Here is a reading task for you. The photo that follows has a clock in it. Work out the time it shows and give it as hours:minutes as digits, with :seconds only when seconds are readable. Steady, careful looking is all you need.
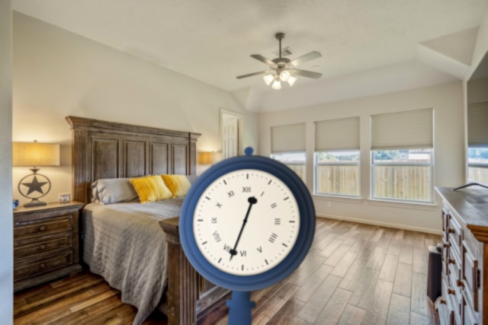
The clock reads 12:33
